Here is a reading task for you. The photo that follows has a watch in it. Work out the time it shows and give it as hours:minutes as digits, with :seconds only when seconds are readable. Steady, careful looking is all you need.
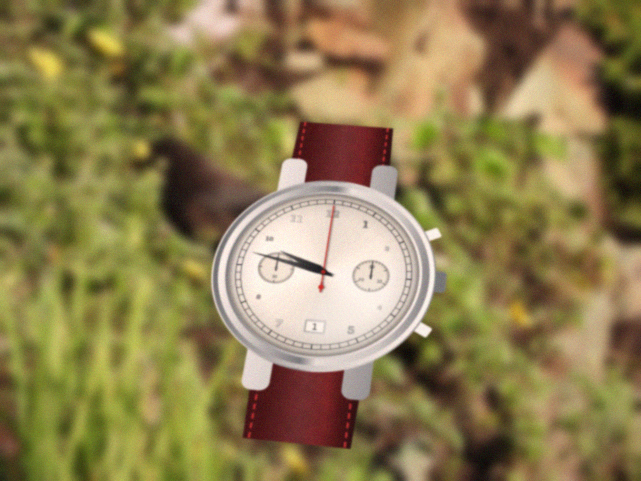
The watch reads 9:47
